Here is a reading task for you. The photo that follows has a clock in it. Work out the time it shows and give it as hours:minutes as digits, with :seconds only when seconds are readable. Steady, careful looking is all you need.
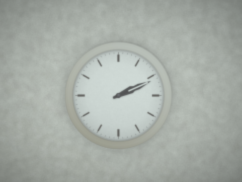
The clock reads 2:11
